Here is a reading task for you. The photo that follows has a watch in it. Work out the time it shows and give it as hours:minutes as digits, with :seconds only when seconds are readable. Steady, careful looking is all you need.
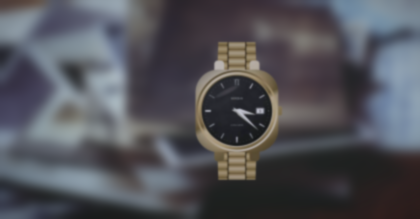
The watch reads 3:22
